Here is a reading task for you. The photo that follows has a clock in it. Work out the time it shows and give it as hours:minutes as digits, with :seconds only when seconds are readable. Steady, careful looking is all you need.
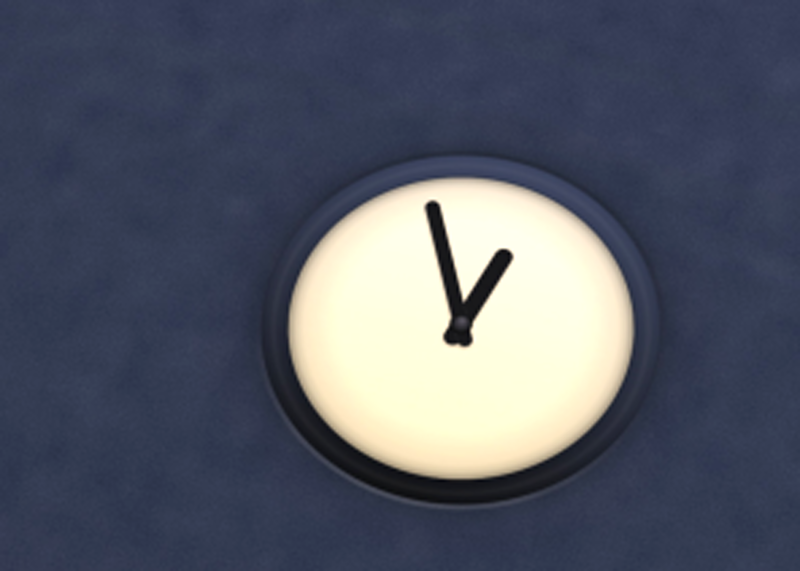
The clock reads 12:58
